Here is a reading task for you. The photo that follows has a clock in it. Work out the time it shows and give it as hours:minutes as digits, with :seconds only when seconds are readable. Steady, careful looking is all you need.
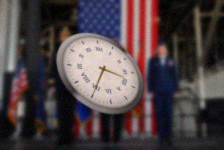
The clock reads 3:35
